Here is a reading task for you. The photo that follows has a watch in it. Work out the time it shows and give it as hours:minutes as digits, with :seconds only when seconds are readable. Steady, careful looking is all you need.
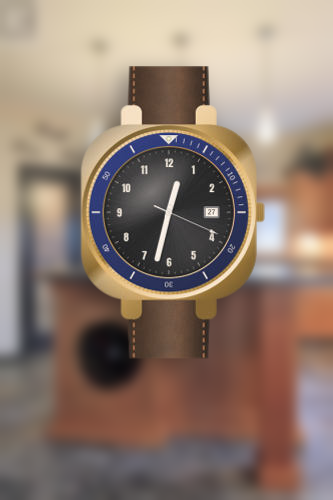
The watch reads 12:32:19
